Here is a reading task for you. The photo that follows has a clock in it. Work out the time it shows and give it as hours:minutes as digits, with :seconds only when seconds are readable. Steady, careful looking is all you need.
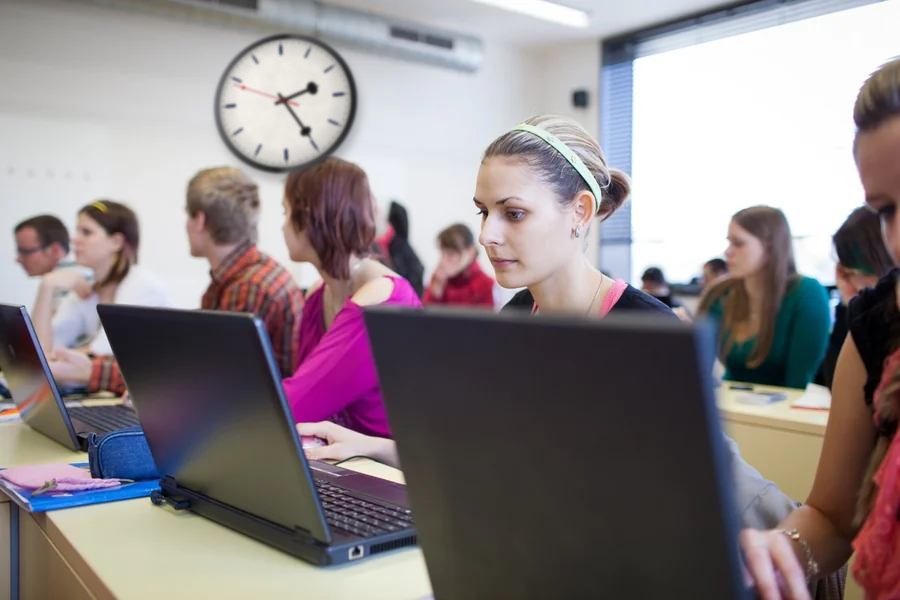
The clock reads 2:24:49
